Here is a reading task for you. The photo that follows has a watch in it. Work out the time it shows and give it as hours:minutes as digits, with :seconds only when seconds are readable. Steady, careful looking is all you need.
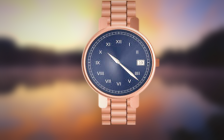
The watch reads 10:22
